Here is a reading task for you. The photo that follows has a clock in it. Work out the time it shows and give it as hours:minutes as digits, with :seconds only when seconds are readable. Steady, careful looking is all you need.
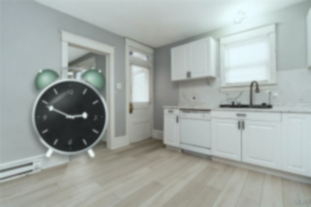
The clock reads 2:49
